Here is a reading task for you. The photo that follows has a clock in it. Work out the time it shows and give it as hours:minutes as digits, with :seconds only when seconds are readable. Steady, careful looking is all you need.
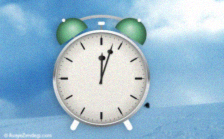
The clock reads 12:03
